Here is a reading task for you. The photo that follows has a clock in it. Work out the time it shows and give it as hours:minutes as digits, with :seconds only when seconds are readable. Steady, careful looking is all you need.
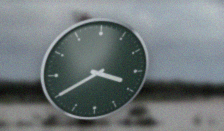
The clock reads 3:40
